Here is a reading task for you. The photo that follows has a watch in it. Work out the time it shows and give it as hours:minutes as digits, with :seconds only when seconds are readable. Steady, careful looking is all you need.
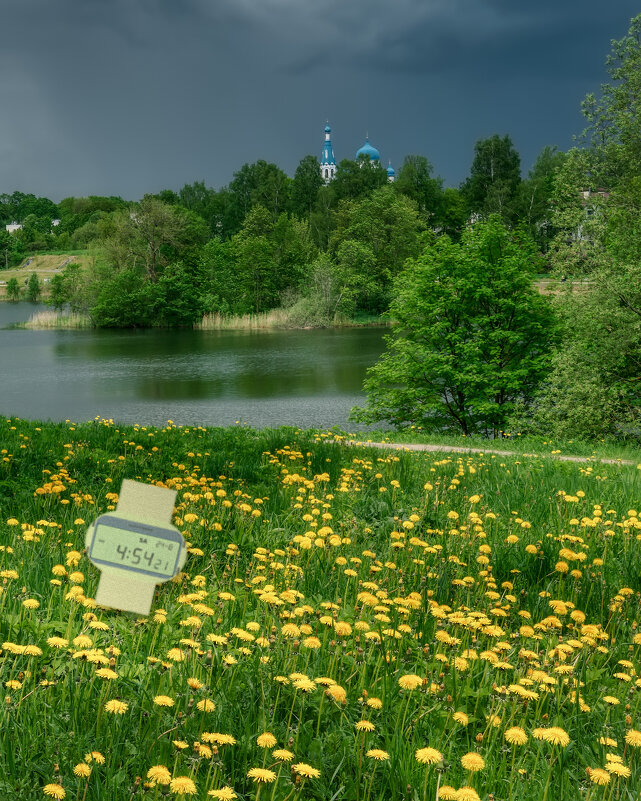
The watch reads 4:54:21
